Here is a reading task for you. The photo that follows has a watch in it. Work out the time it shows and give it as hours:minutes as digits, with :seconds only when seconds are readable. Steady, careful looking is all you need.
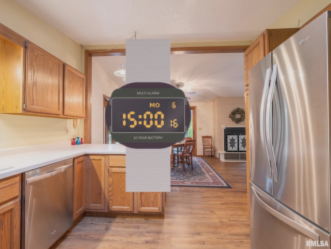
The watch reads 15:00
